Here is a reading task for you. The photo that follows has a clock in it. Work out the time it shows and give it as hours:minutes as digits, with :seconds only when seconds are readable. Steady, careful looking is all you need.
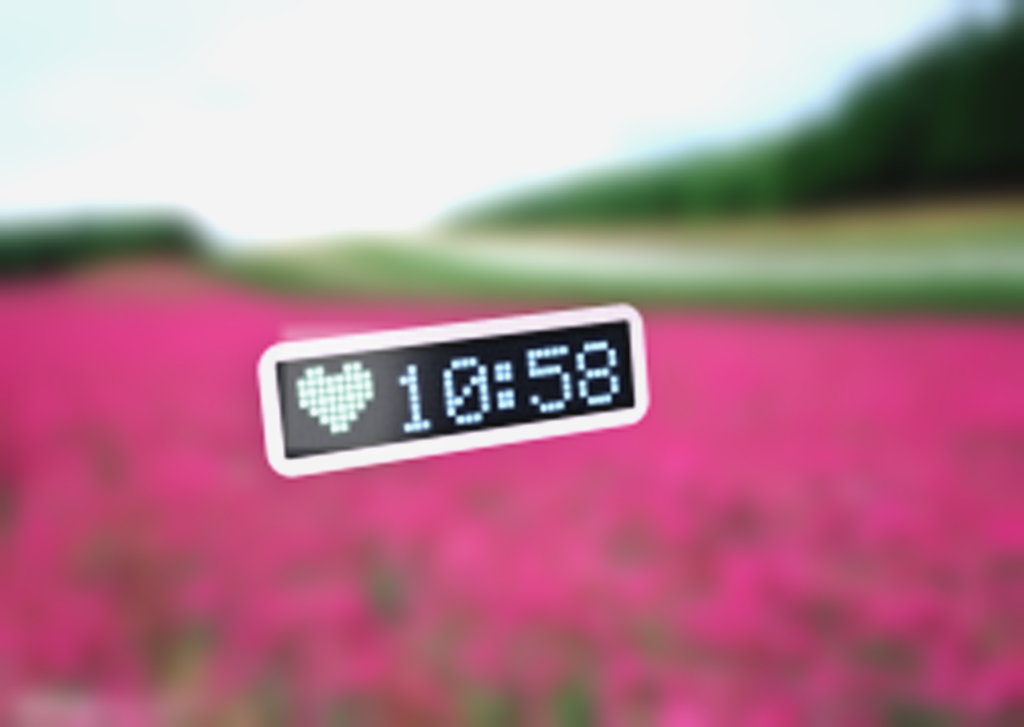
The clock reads 10:58
